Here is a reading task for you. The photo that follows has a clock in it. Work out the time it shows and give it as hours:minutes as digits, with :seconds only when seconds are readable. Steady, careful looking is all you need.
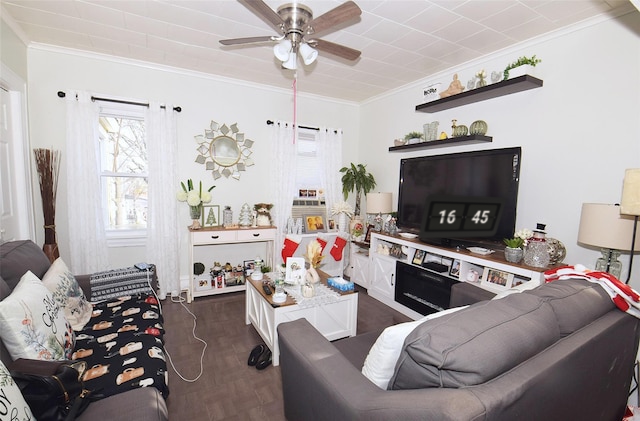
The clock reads 16:45
